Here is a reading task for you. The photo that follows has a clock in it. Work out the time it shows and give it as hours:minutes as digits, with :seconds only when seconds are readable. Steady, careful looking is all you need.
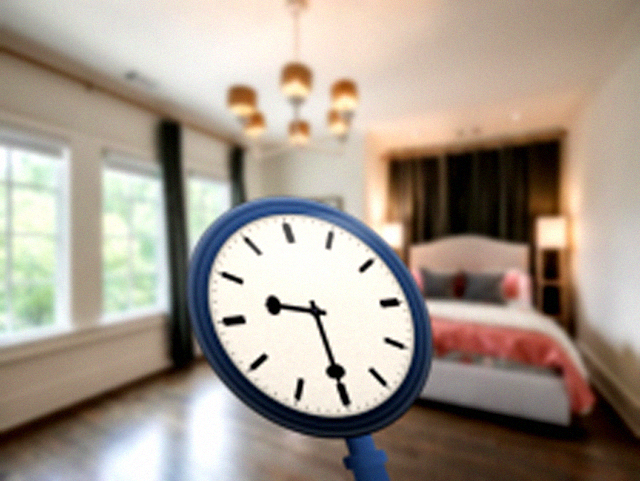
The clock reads 9:30
